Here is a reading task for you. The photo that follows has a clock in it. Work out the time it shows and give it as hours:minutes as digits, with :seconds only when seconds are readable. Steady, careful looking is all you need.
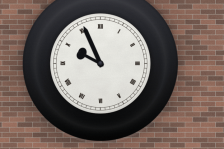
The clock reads 9:56
